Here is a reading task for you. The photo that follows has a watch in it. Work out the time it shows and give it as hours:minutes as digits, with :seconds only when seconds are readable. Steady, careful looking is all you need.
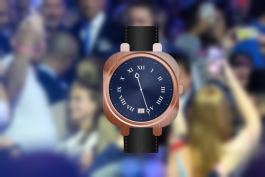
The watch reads 11:27
